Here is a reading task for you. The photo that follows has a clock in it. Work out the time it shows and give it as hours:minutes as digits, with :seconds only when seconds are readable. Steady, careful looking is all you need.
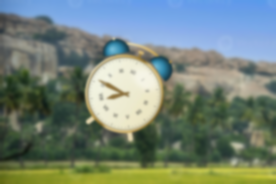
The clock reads 7:46
